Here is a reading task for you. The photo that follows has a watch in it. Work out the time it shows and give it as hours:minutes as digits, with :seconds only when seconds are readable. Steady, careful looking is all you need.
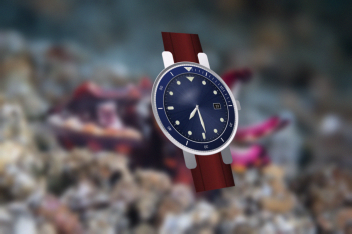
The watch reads 7:29
